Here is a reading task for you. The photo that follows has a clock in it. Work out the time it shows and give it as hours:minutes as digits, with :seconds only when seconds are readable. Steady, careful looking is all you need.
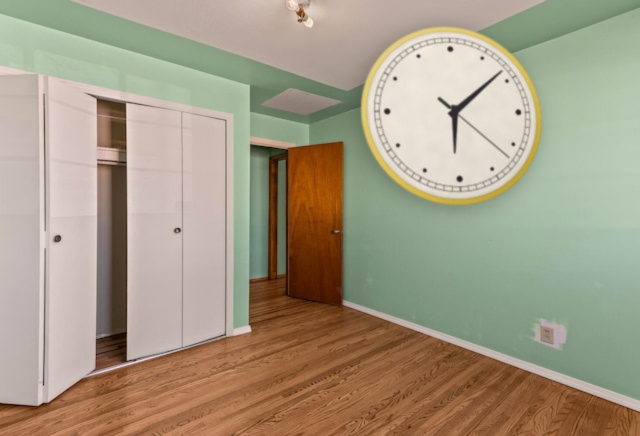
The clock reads 6:08:22
